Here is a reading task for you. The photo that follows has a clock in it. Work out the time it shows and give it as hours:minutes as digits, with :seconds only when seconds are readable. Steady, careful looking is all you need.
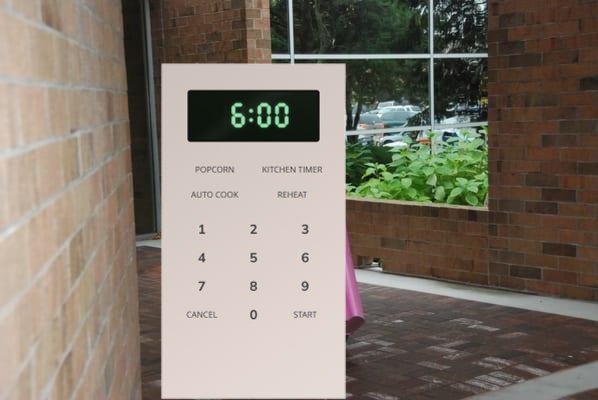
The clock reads 6:00
